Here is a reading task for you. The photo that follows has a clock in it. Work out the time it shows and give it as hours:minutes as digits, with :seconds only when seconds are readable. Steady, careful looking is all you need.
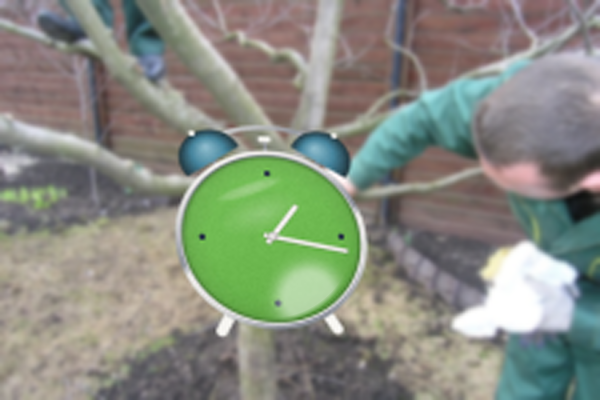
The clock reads 1:17
